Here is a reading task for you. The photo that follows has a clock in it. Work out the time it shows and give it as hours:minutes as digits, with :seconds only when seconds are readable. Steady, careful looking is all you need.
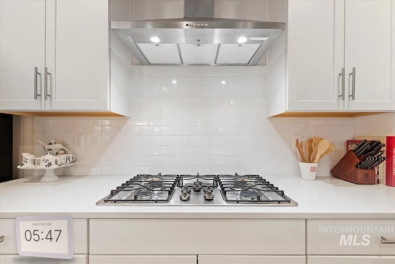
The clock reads 5:47
